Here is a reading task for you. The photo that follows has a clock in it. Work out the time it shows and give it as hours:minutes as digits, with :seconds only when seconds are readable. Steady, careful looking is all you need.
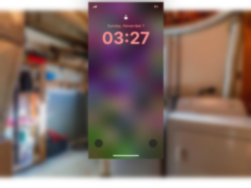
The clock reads 3:27
